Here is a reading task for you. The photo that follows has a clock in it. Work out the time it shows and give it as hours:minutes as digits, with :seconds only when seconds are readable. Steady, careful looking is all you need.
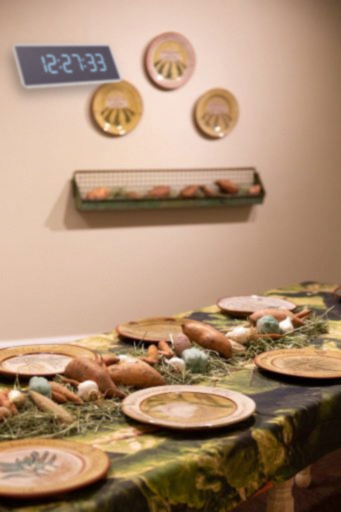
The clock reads 12:27:33
